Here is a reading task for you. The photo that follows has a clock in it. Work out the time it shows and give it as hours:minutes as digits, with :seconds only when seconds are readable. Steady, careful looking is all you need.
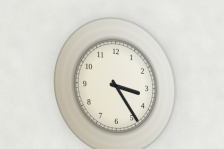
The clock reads 3:24
